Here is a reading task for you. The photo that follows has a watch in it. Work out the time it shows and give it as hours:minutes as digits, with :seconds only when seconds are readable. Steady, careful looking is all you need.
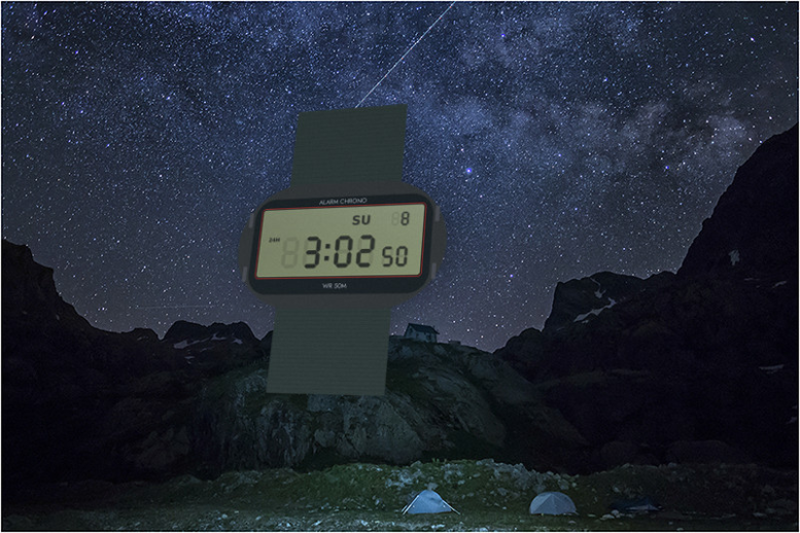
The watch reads 3:02:50
